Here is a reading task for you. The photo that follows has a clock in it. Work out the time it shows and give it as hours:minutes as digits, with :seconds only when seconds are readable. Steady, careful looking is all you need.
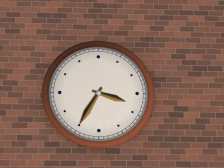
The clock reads 3:35
